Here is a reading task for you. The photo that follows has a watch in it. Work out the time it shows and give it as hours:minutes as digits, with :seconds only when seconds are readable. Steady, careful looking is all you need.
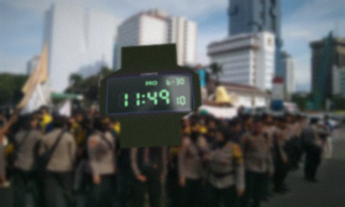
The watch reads 11:49
